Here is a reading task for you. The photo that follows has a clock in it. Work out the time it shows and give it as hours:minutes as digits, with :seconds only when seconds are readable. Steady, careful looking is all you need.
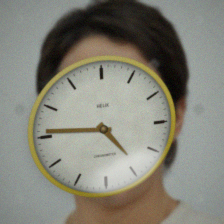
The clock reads 4:46
